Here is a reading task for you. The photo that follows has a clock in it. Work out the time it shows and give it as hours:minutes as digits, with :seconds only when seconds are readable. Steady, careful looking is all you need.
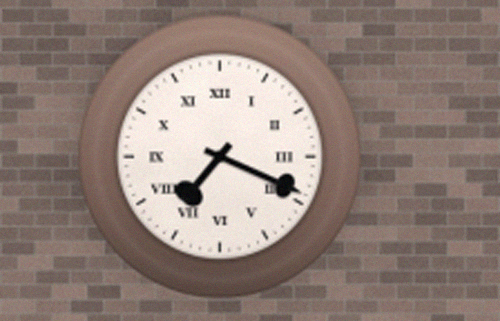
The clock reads 7:19
